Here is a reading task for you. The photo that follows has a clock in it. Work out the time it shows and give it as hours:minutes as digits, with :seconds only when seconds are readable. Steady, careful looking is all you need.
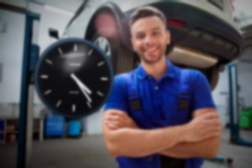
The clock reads 4:24
